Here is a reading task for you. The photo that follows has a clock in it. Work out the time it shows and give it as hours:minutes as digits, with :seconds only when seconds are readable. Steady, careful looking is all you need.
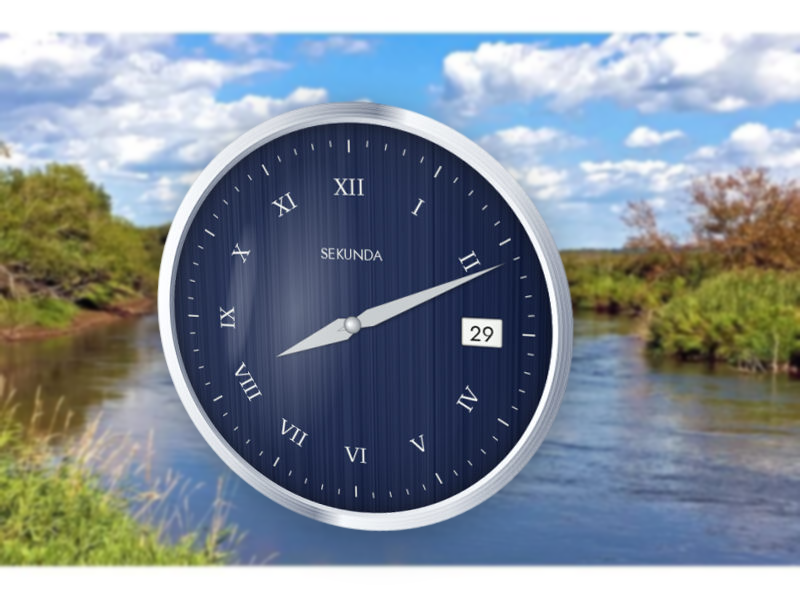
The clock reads 8:11
